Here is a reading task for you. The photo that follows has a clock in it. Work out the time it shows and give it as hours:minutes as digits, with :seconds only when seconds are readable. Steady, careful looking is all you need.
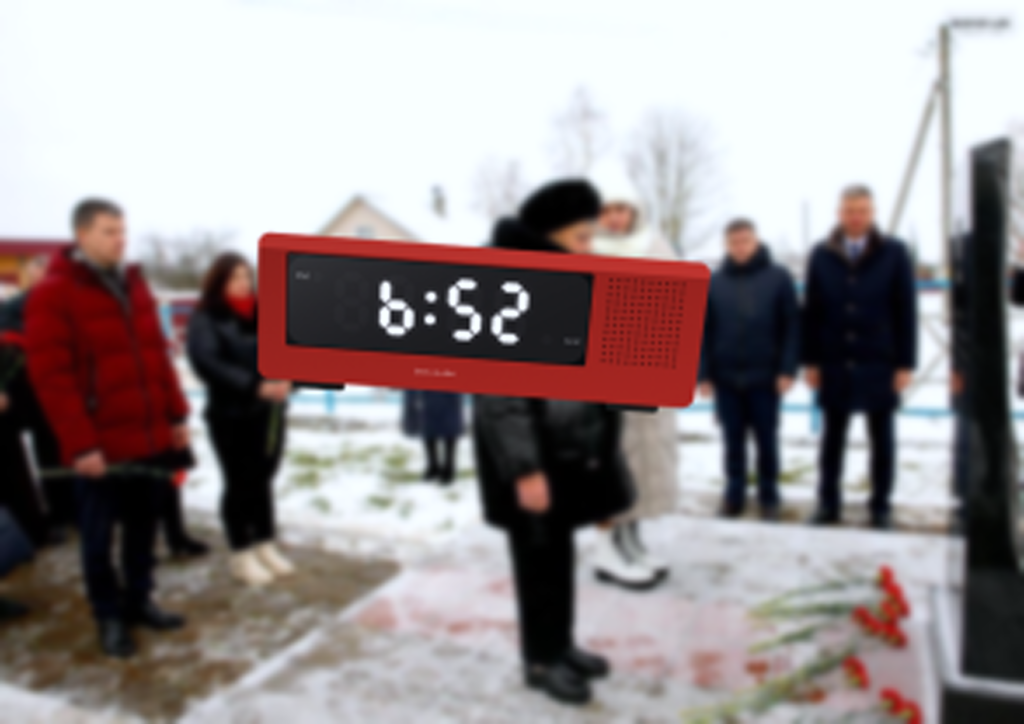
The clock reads 6:52
